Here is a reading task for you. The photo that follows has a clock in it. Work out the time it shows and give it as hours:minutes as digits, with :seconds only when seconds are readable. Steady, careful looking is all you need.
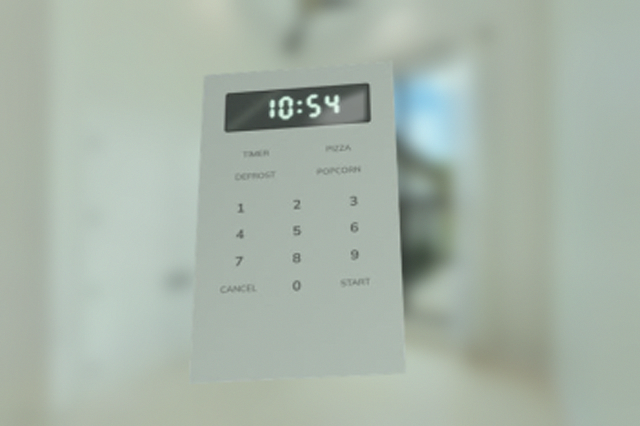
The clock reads 10:54
